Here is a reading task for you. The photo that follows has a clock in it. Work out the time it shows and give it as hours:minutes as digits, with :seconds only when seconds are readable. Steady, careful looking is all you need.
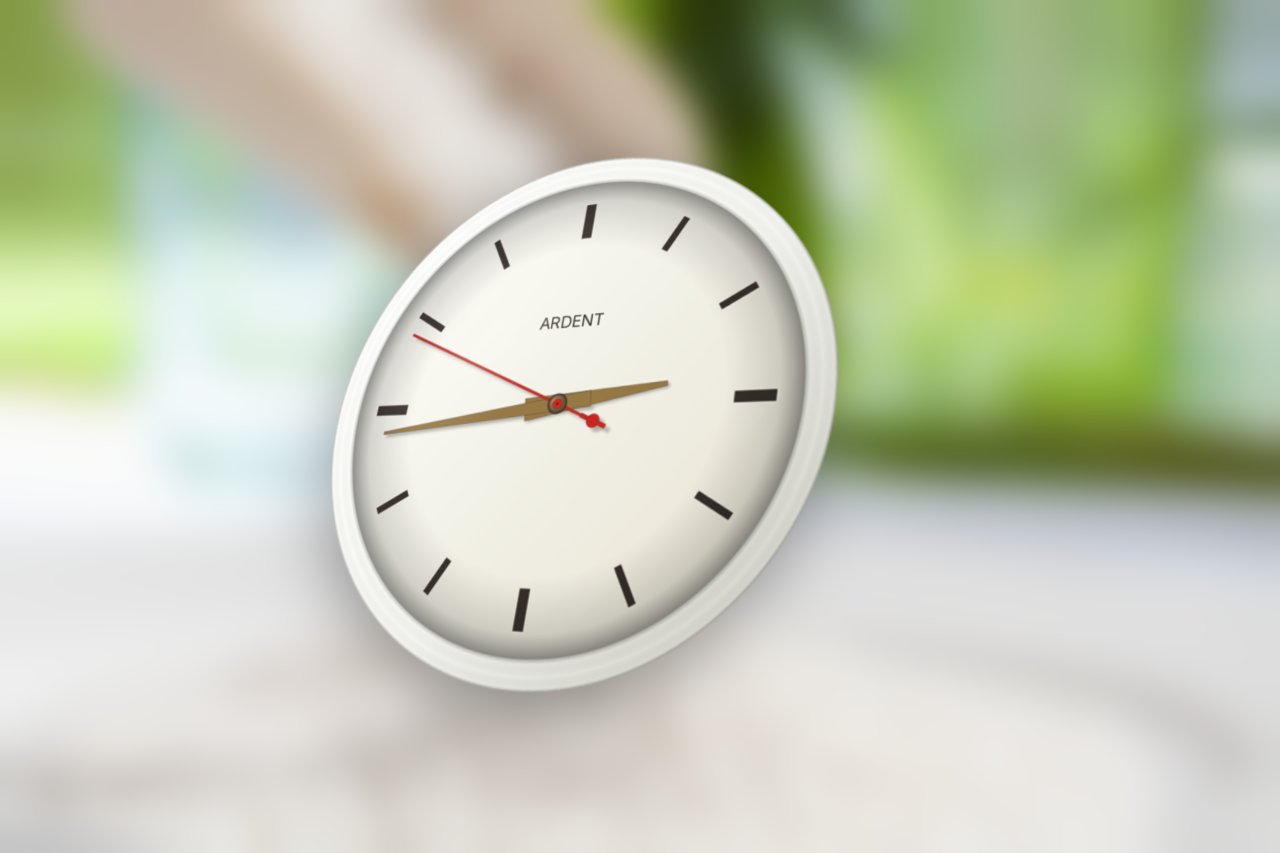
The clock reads 2:43:49
